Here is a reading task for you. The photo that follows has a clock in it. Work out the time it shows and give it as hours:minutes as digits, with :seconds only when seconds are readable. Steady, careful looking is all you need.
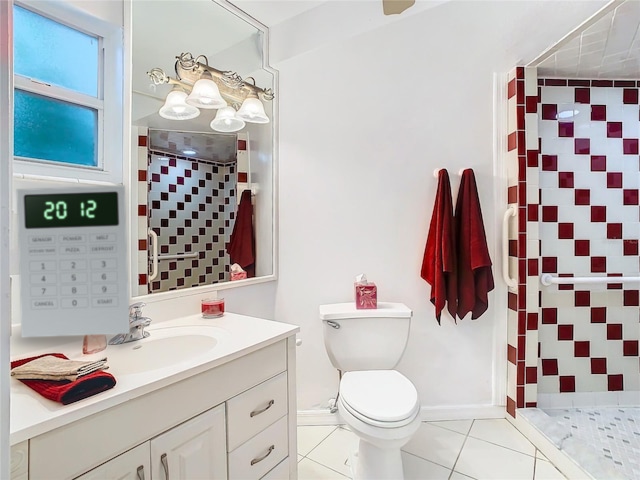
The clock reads 20:12
